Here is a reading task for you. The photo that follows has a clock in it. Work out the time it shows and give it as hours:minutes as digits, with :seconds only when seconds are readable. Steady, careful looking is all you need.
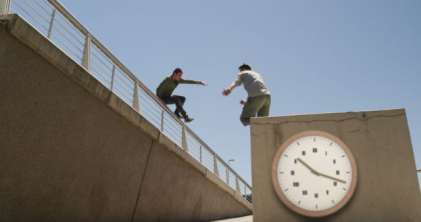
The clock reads 10:18
